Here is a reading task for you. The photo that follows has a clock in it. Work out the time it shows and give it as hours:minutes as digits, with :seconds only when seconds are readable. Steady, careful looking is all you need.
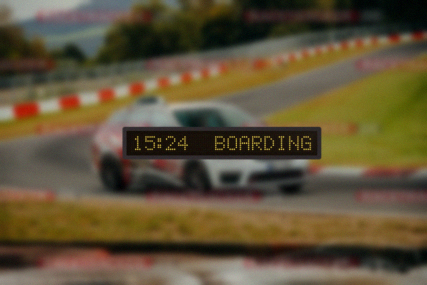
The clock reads 15:24
